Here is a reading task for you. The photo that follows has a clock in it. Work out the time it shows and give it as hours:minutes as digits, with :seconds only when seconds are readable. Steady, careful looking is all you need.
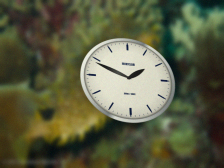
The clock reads 1:49
